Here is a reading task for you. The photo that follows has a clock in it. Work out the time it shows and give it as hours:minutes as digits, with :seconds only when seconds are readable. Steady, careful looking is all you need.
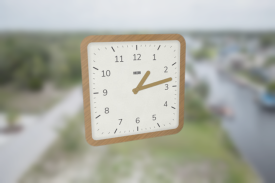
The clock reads 1:13
